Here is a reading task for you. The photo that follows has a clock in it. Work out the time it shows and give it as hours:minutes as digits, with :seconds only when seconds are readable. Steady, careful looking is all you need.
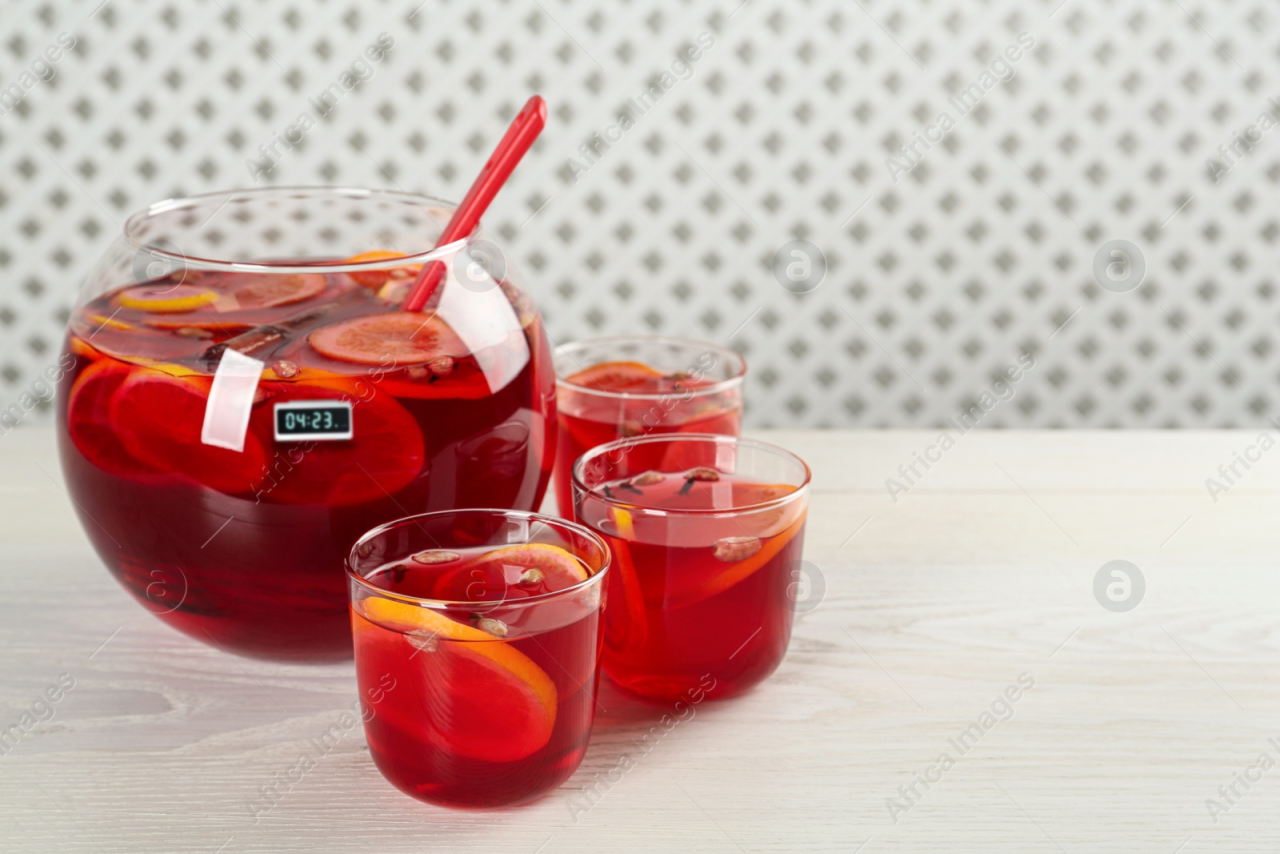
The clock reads 4:23
